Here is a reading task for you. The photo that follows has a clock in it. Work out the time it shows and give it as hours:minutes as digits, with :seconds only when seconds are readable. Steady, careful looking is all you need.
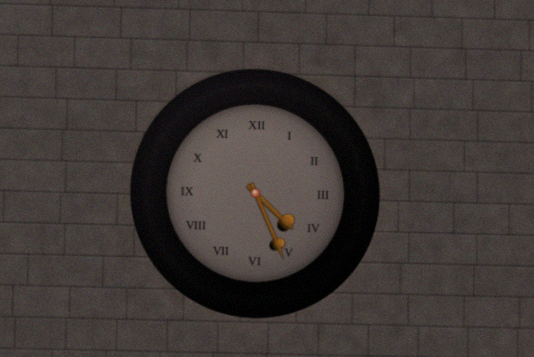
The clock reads 4:26
